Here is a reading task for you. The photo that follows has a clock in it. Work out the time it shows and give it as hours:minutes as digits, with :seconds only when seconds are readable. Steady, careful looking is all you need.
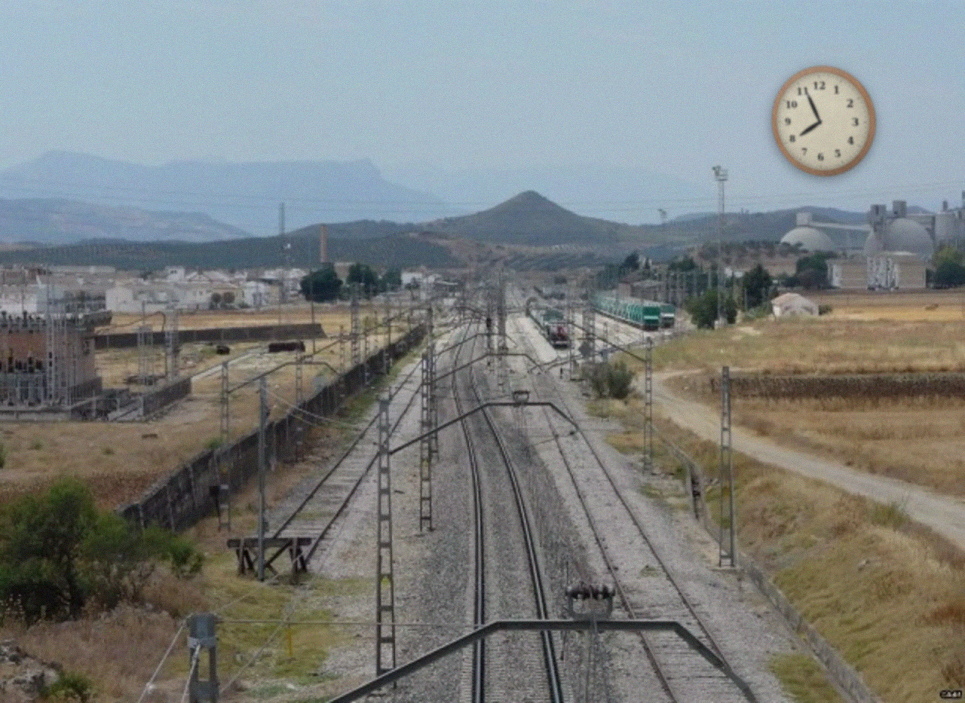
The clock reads 7:56
